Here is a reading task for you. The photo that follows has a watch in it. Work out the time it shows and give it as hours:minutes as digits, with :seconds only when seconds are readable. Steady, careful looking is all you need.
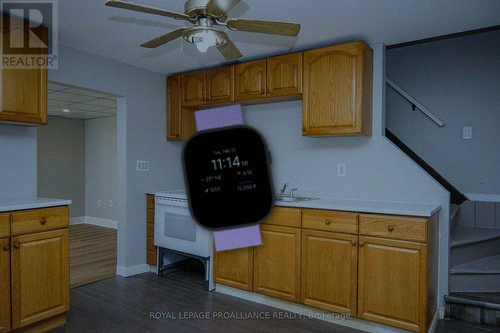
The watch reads 11:14
